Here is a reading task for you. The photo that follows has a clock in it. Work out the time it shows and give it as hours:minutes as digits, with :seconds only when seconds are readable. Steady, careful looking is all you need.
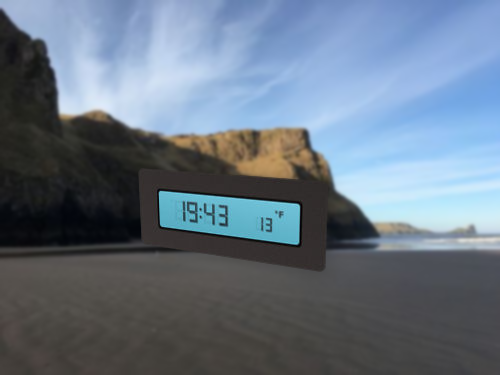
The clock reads 19:43
